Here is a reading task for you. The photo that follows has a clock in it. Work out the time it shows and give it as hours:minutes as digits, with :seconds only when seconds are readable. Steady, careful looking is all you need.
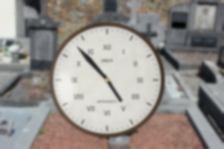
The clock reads 4:53
